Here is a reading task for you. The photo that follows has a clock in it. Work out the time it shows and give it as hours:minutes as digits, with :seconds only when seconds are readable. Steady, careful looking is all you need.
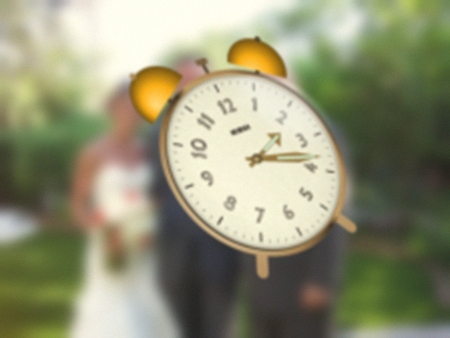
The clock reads 2:18
